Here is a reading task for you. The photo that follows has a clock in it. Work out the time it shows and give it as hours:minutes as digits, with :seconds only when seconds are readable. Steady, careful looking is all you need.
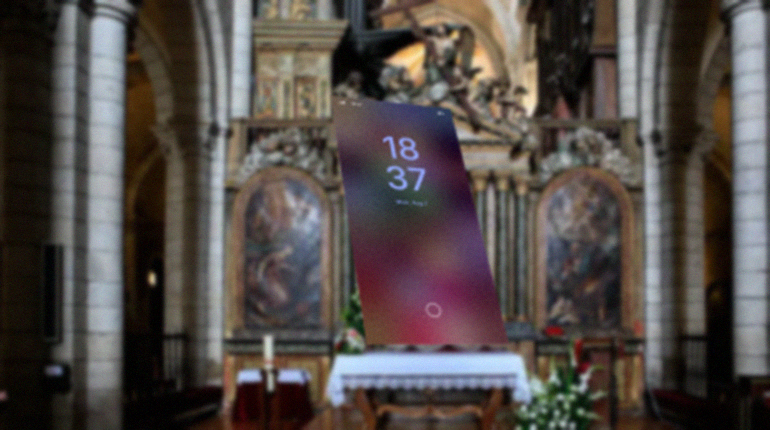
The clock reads 18:37
